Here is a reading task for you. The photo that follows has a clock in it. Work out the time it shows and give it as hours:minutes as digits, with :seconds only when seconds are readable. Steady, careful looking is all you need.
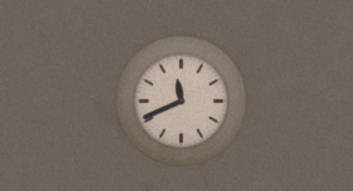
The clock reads 11:41
